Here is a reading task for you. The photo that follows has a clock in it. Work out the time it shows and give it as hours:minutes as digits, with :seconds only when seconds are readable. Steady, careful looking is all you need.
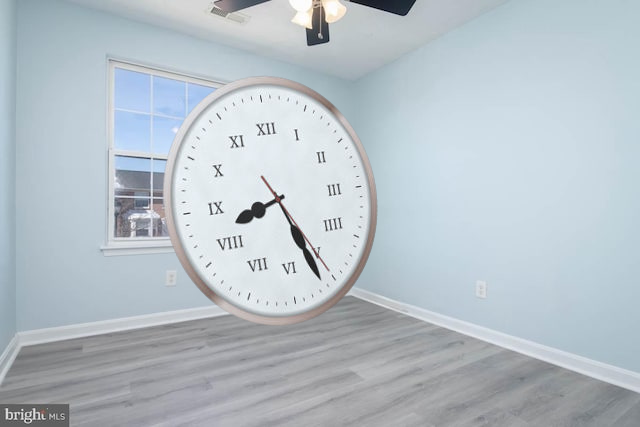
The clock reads 8:26:25
